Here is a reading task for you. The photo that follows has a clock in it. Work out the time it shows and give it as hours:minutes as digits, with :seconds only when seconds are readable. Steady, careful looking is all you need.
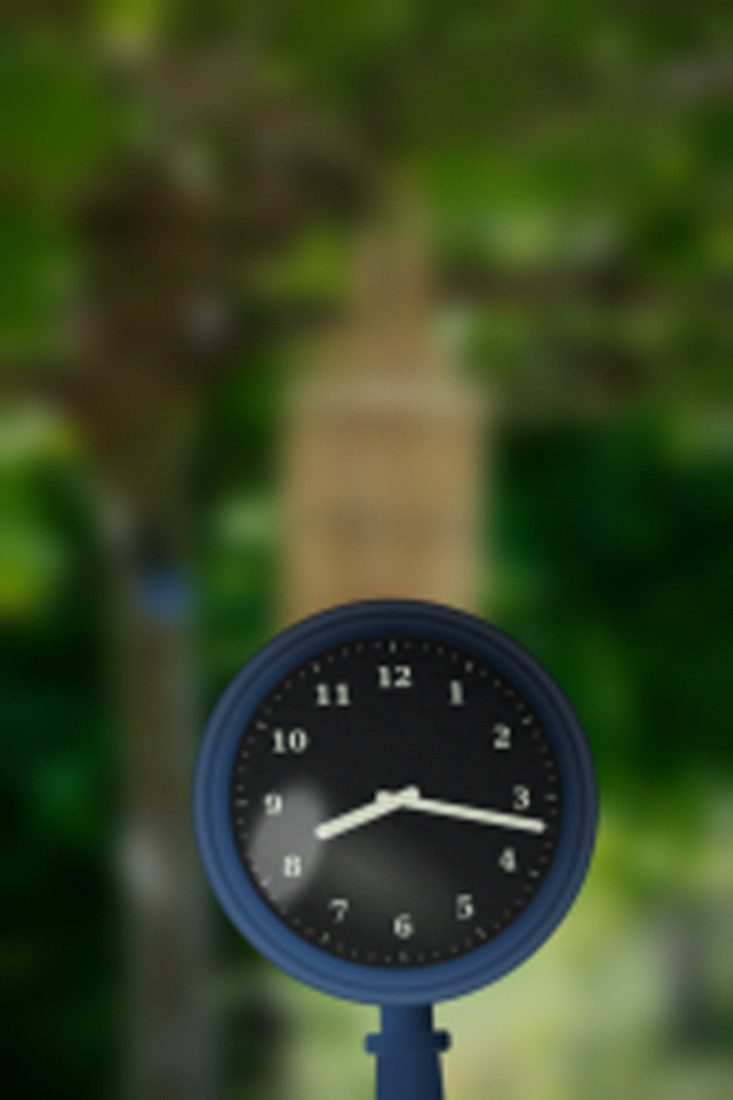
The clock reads 8:17
